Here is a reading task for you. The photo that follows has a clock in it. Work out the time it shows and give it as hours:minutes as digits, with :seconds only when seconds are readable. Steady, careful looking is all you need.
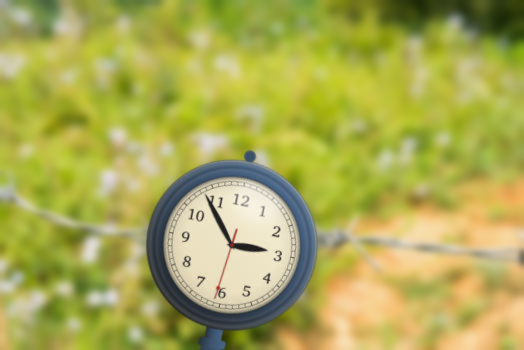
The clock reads 2:53:31
